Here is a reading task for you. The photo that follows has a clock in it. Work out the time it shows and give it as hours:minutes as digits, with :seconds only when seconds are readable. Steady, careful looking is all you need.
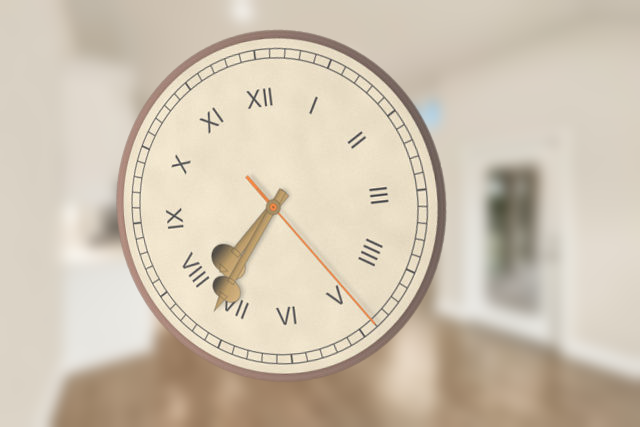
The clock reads 7:36:24
